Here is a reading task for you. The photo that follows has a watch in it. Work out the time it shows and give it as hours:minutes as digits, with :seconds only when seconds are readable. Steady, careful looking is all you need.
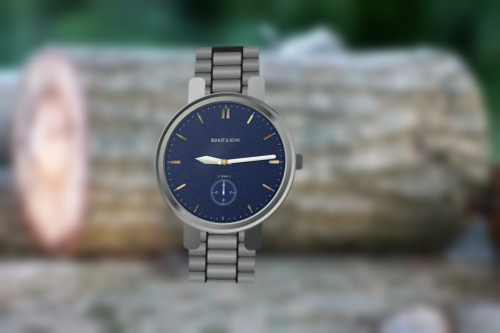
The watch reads 9:14
